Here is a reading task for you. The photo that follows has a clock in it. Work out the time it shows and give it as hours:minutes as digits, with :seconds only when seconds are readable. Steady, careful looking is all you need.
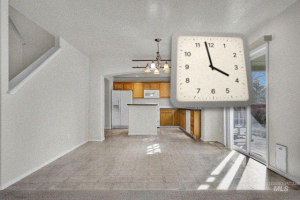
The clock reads 3:58
